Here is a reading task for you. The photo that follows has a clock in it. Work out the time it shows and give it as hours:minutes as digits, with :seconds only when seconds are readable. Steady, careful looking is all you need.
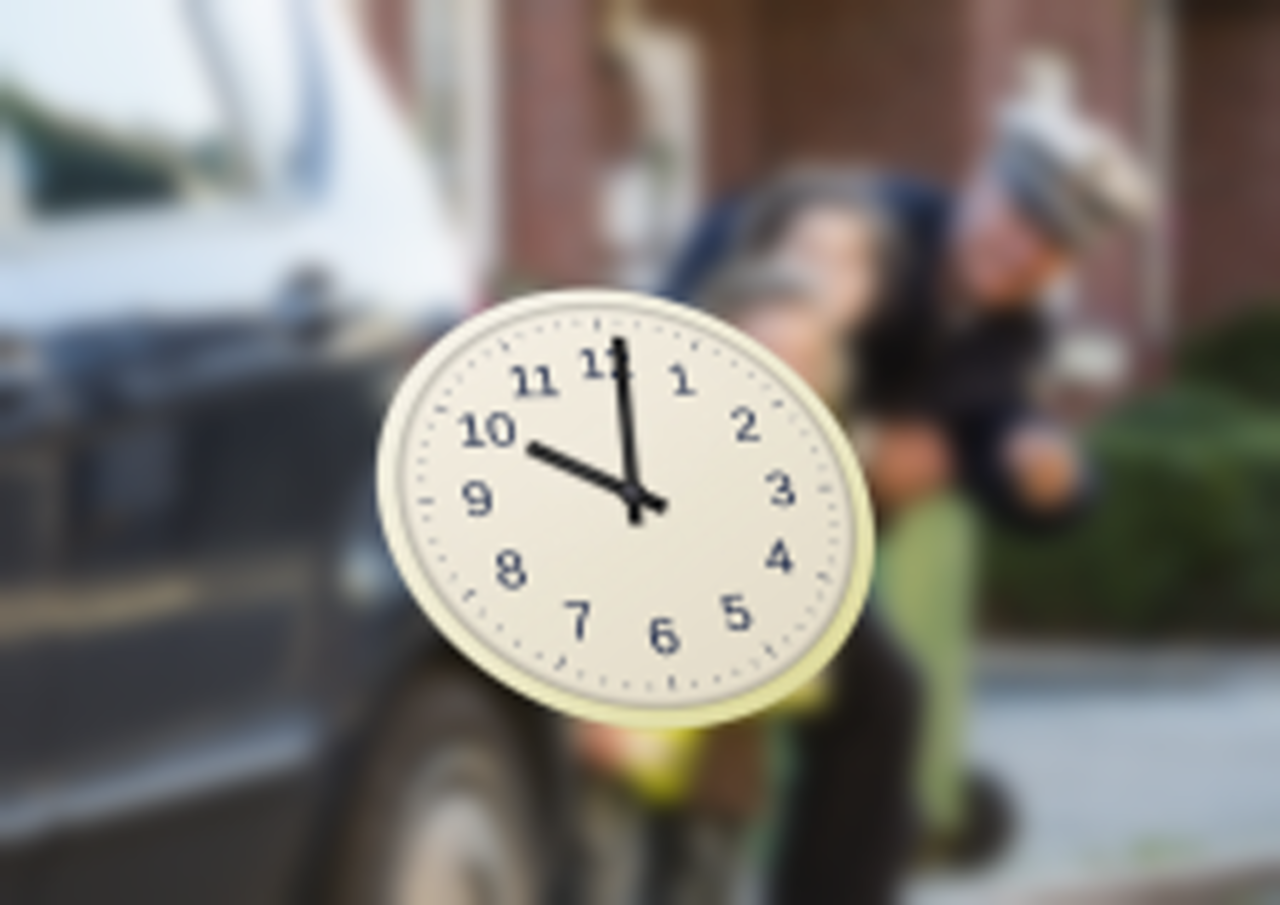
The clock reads 10:01
